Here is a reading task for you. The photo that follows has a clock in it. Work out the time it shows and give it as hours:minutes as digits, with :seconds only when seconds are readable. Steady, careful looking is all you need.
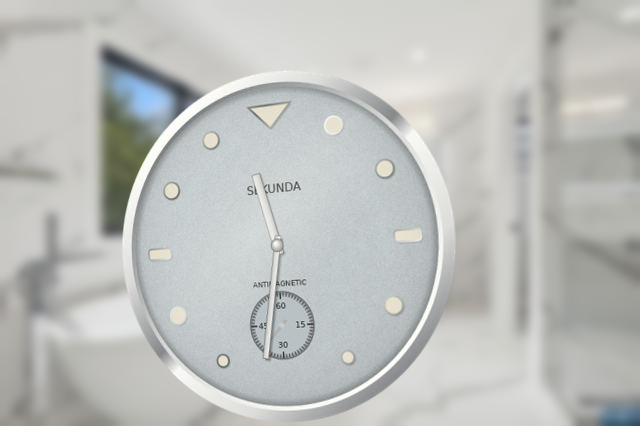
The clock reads 11:31:37
